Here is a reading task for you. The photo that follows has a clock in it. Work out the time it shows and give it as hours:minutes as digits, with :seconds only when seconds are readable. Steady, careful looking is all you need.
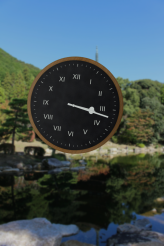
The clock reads 3:17
